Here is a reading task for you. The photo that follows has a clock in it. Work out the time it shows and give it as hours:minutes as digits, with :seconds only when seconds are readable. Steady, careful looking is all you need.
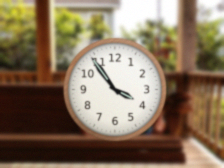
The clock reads 3:54
